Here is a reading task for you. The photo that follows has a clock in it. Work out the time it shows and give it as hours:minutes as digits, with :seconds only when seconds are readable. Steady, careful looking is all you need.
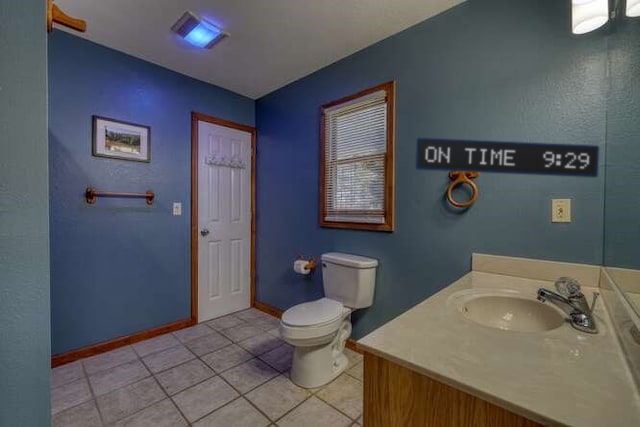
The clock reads 9:29
